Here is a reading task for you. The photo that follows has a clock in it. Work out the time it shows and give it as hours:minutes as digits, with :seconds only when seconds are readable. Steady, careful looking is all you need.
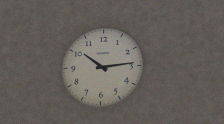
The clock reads 10:14
